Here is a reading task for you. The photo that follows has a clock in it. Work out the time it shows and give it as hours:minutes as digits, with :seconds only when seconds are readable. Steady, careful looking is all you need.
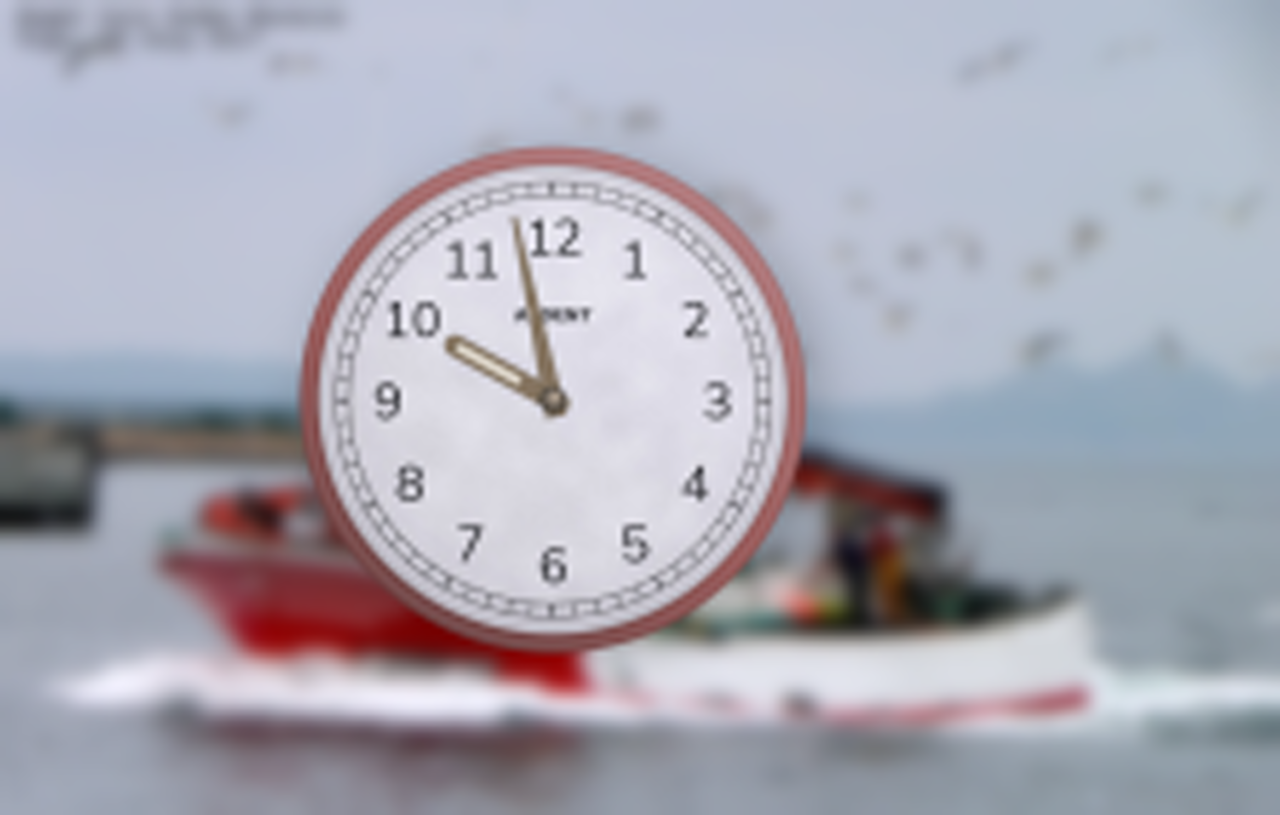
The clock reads 9:58
